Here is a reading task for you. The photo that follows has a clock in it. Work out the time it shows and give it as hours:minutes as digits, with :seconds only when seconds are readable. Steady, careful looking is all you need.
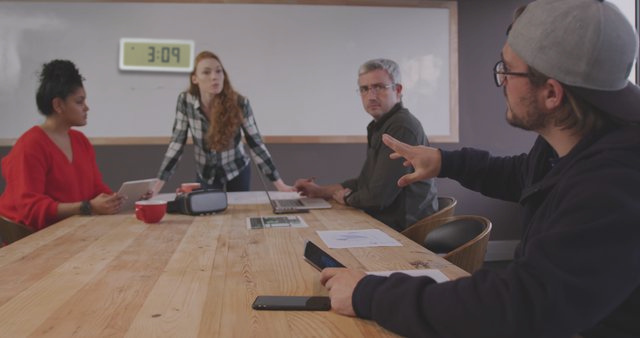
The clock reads 3:09
